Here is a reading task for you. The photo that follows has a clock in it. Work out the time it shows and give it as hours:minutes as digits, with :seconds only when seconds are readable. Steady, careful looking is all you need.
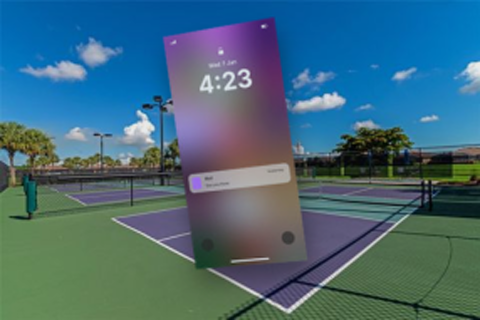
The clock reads 4:23
